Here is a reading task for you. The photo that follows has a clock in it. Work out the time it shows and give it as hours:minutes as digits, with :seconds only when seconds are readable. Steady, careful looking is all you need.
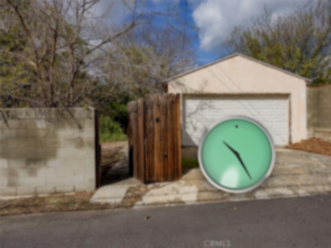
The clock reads 10:25
